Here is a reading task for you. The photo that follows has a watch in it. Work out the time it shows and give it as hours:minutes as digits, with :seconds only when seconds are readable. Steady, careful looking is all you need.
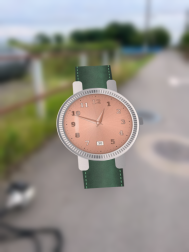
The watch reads 12:49
